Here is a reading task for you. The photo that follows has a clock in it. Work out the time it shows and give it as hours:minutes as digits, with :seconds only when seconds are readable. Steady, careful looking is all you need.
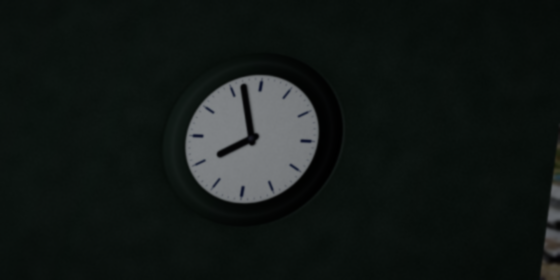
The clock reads 7:57
